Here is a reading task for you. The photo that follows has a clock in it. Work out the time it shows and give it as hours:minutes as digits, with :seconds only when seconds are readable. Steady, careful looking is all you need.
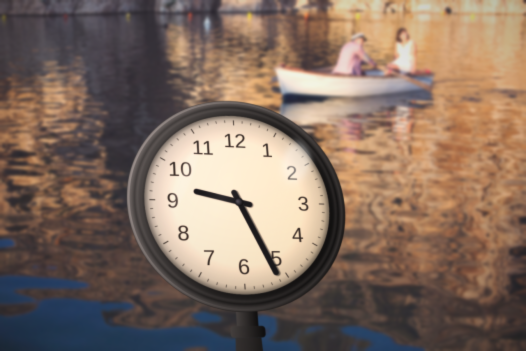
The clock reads 9:26
